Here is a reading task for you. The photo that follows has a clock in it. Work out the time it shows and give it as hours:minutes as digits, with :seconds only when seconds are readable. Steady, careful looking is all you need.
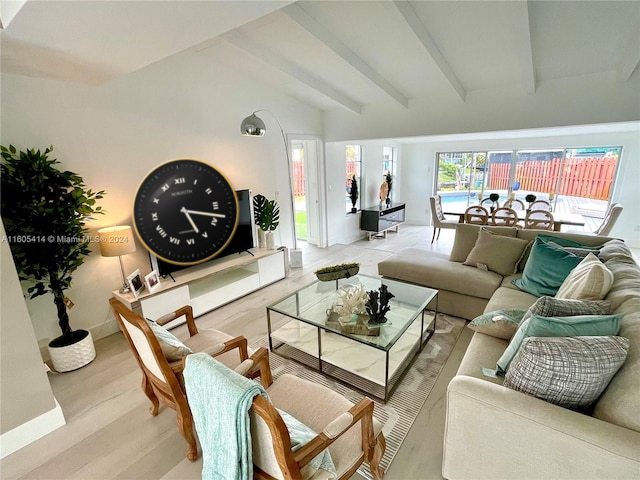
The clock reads 5:18
